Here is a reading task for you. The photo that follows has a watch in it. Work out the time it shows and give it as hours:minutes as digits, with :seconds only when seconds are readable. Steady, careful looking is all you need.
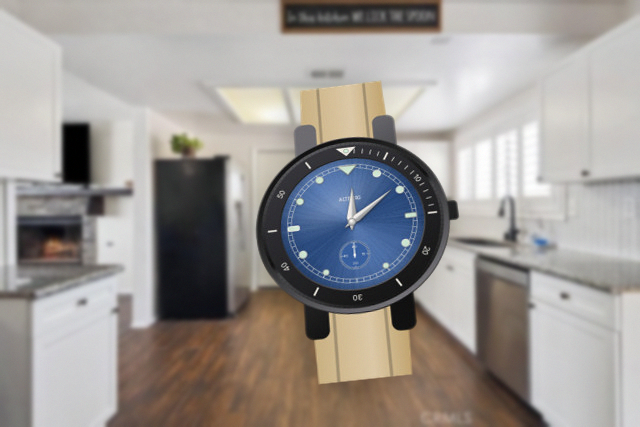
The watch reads 12:09
